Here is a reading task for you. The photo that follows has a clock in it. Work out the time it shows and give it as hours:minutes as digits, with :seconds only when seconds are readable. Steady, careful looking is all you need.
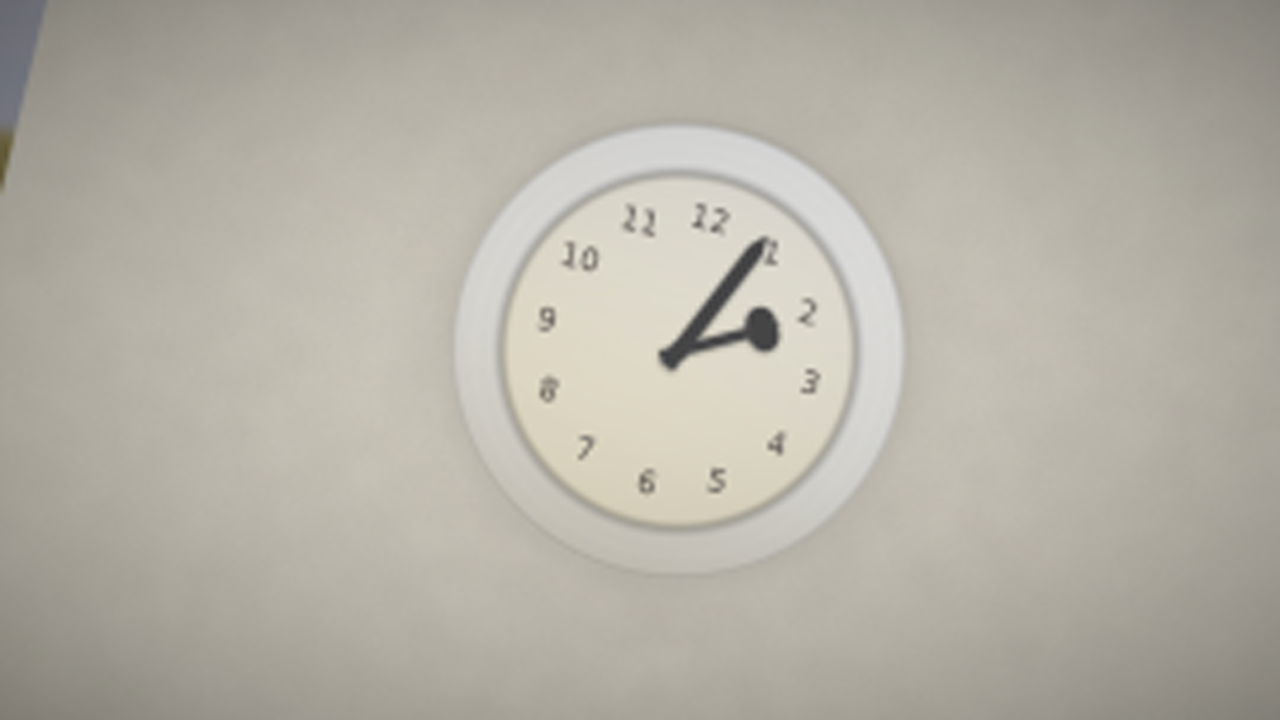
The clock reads 2:04
